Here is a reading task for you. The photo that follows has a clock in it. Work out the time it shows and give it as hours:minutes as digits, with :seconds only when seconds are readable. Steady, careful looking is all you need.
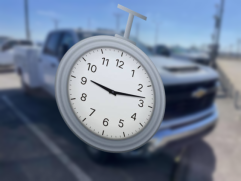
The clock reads 9:13
